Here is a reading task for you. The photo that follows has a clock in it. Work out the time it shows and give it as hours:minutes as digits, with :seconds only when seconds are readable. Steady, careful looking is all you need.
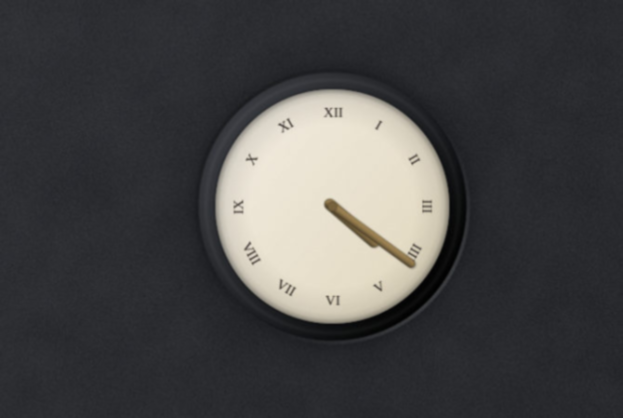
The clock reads 4:21
